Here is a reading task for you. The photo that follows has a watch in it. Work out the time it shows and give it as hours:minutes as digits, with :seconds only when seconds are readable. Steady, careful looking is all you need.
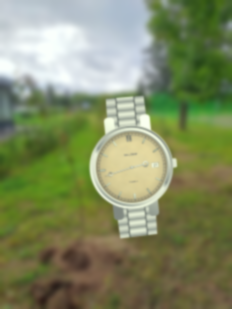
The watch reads 2:43
